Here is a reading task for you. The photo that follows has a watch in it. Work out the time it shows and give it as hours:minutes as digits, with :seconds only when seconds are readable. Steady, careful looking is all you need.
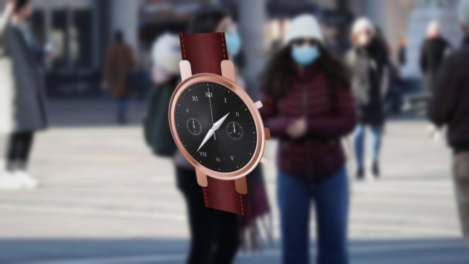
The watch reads 1:37
